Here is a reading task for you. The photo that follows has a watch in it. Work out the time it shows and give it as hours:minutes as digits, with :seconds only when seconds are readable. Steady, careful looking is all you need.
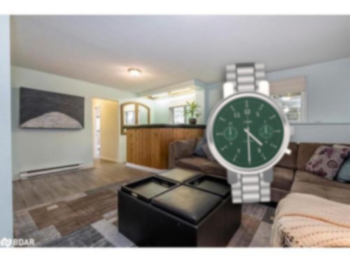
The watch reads 4:30
